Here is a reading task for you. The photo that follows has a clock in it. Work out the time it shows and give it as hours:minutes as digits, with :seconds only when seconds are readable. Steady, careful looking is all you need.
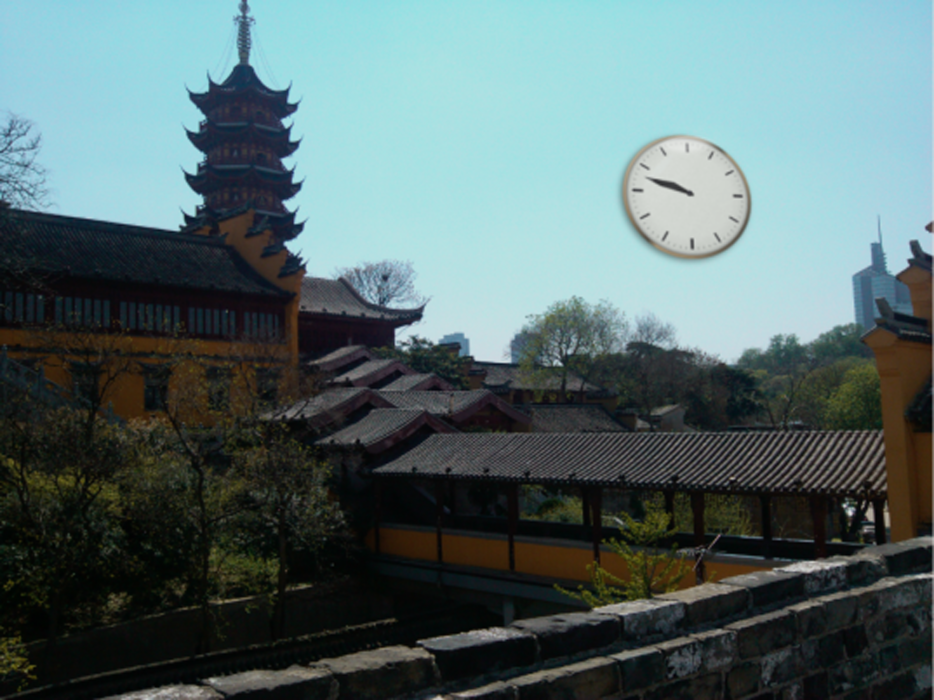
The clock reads 9:48
